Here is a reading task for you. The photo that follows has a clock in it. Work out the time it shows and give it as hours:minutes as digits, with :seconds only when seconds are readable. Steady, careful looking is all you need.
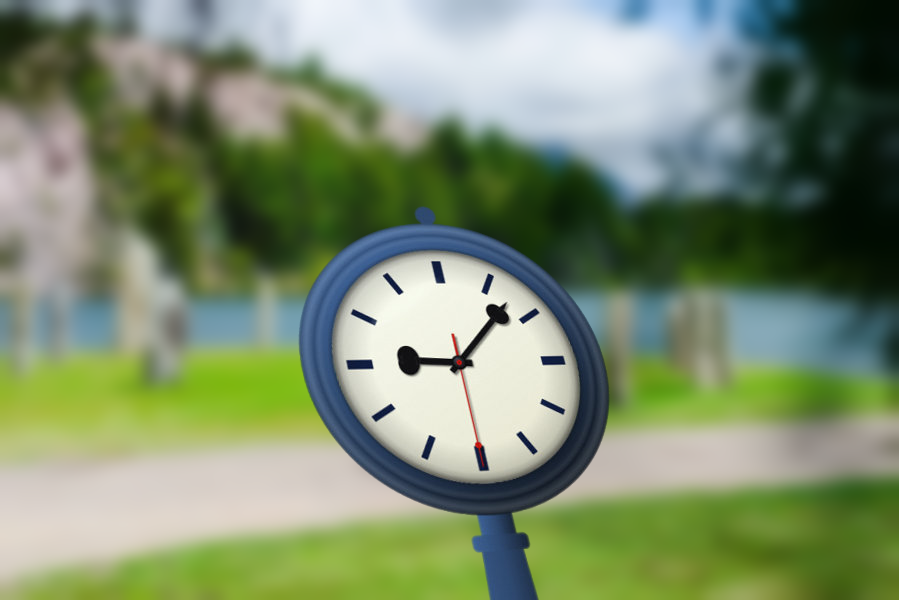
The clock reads 9:07:30
